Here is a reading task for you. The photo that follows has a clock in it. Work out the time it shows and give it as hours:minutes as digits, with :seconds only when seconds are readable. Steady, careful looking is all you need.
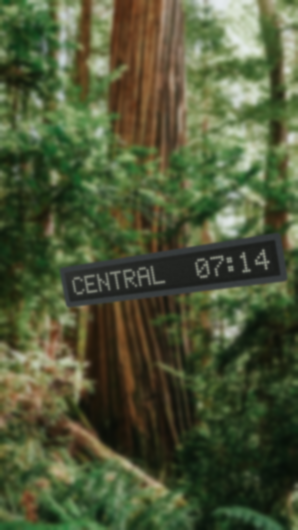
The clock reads 7:14
